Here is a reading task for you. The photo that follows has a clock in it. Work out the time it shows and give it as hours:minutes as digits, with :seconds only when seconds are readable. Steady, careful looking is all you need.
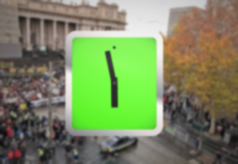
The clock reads 5:58
